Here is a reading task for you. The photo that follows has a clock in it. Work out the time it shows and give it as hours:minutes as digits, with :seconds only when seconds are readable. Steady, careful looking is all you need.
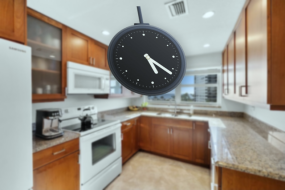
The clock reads 5:22
